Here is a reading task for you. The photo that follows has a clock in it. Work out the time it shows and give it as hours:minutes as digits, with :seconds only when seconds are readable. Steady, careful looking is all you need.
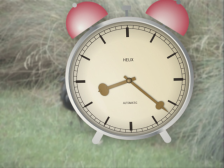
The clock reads 8:22
